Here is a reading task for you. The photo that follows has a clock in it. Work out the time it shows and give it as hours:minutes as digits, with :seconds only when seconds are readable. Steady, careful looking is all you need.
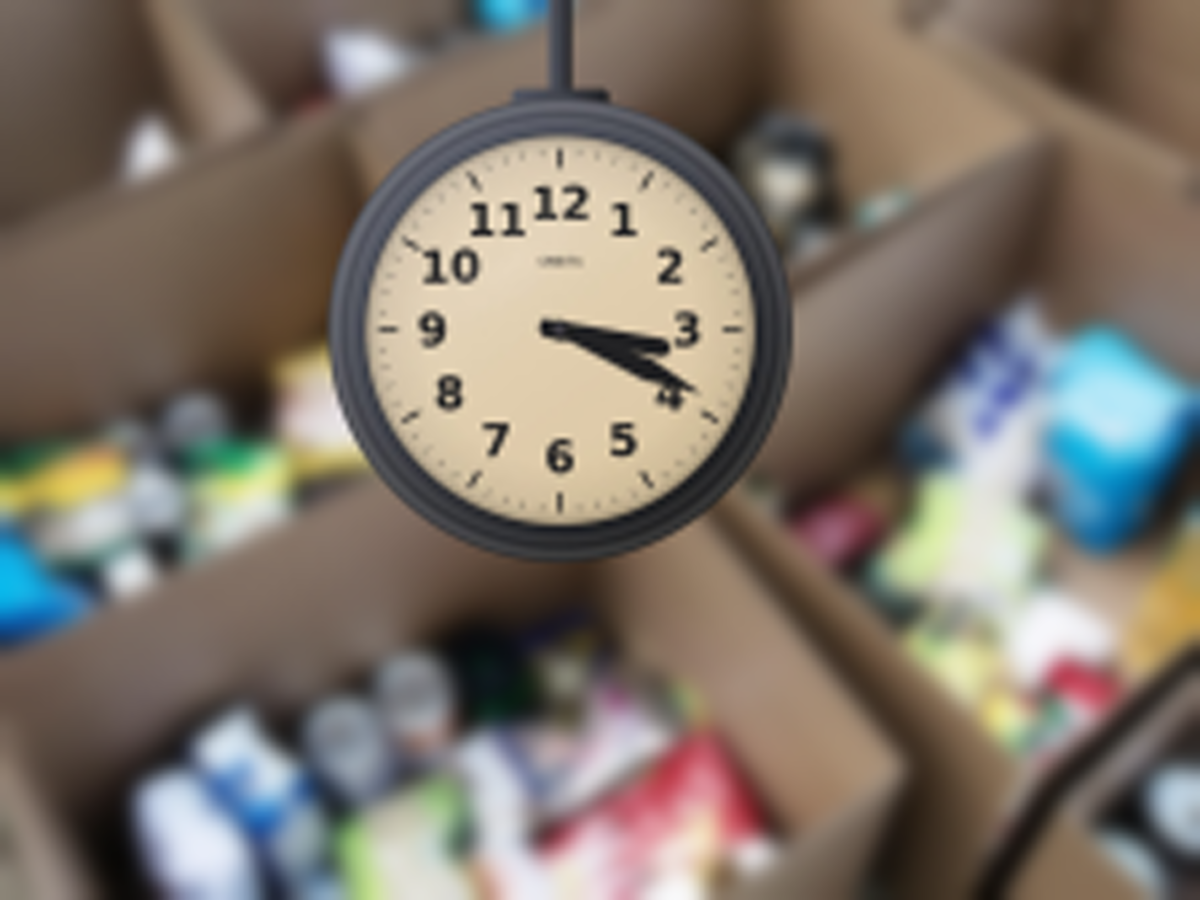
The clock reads 3:19
